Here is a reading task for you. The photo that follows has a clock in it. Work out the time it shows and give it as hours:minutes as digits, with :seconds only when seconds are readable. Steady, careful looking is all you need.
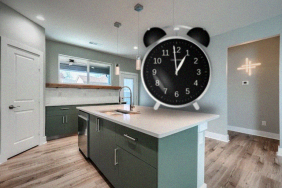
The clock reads 12:59
